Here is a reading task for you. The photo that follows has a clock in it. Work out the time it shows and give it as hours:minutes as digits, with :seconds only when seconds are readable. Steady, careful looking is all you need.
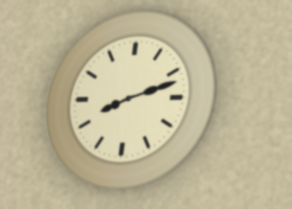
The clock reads 8:12
